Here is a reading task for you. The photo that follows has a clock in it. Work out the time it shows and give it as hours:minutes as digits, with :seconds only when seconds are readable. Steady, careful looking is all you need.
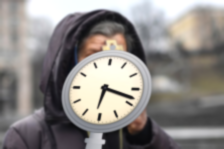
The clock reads 6:18
